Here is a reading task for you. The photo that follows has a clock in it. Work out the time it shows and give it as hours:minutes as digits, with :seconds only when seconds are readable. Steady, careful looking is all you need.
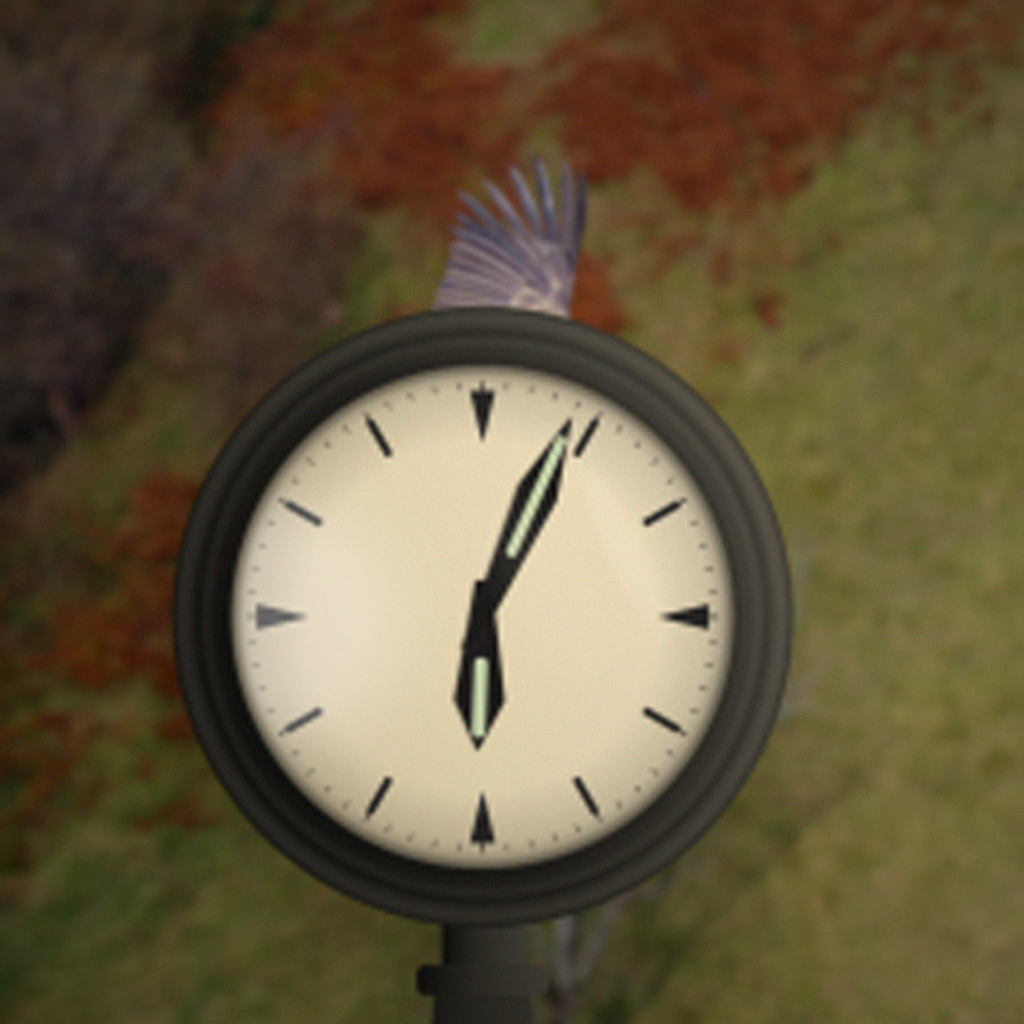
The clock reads 6:04
